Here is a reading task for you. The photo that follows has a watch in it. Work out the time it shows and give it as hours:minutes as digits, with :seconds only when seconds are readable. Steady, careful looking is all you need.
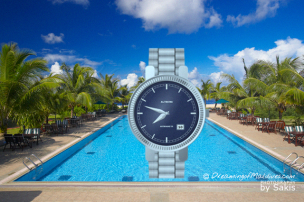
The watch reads 7:48
